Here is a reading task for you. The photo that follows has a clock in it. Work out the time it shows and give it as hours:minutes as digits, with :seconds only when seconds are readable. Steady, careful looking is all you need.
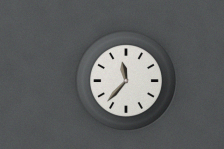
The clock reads 11:37
